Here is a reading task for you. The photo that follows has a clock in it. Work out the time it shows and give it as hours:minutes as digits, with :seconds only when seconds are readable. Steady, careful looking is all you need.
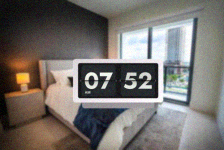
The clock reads 7:52
